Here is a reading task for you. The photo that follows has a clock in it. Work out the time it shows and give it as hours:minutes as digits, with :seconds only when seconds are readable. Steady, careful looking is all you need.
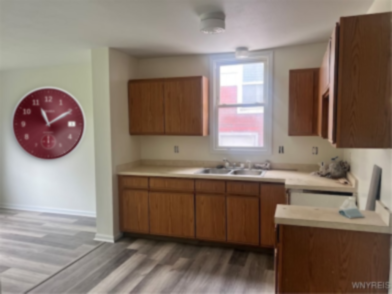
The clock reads 11:10
